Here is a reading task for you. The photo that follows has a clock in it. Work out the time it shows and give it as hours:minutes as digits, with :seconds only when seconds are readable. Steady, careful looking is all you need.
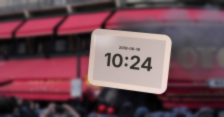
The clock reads 10:24
